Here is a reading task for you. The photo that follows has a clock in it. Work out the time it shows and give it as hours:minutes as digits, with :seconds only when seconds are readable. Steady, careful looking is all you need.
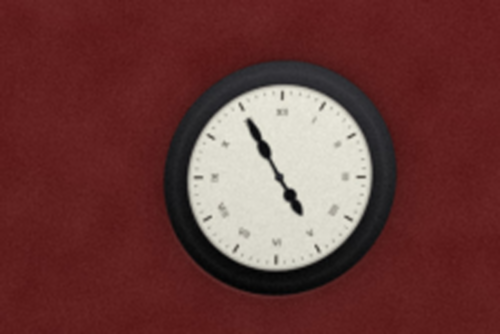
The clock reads 4:55
